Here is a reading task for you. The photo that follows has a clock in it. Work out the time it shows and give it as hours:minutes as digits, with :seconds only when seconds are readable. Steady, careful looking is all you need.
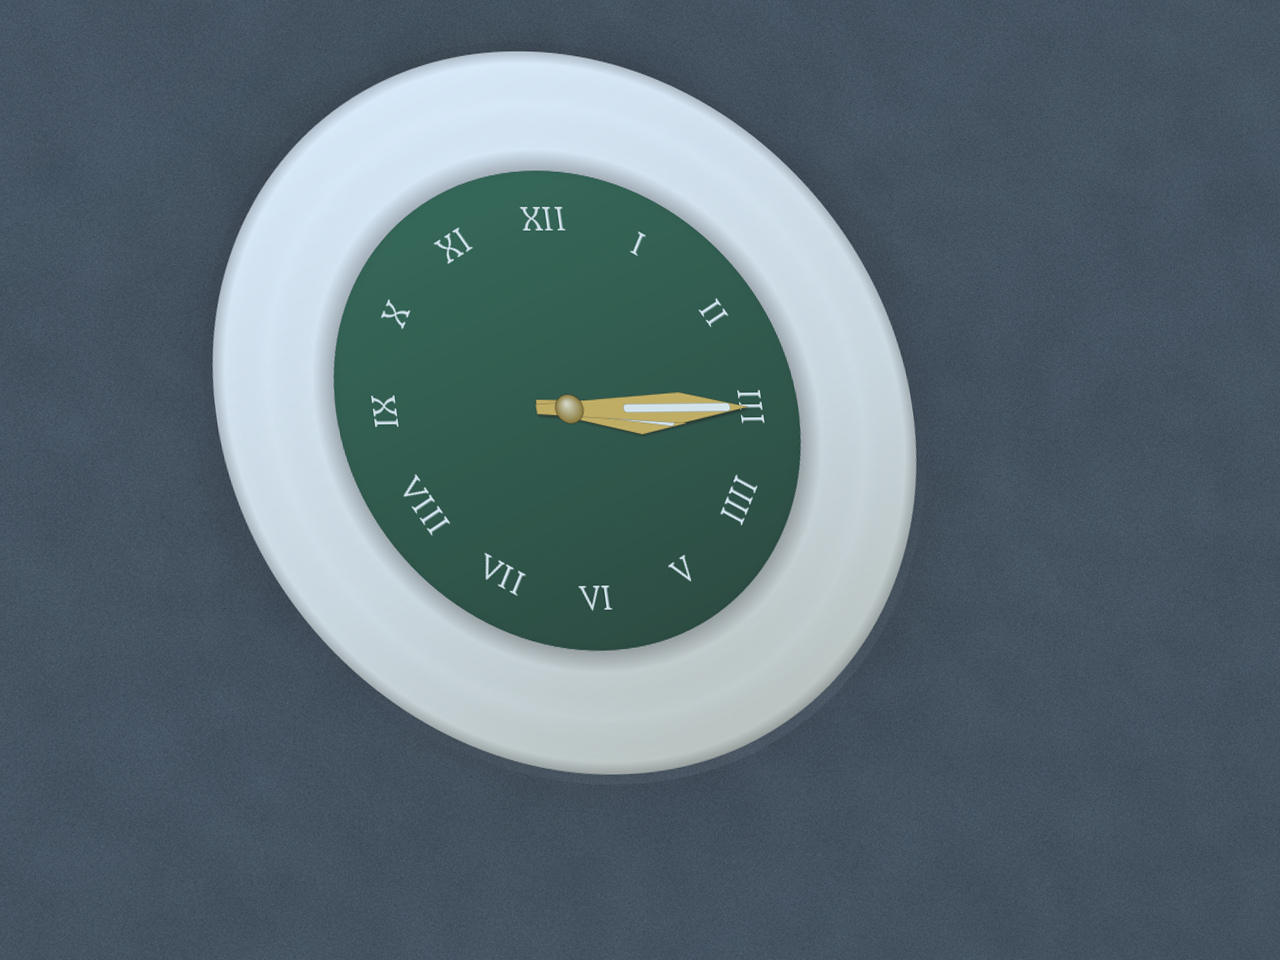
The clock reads 3:15
